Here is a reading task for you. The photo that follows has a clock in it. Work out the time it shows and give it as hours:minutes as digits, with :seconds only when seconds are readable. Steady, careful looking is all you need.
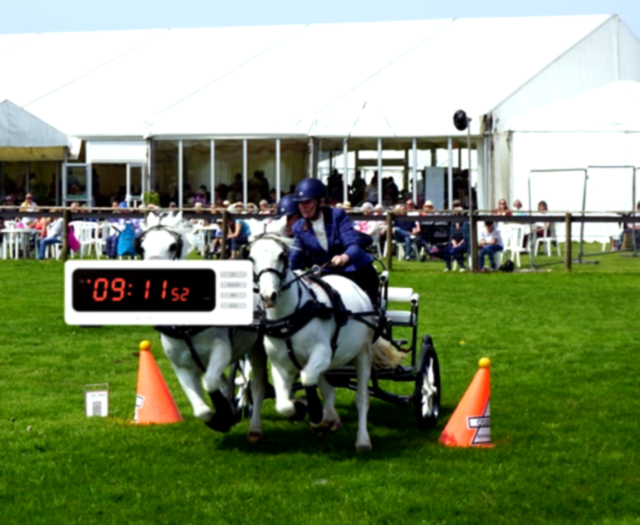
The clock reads 9:11:52
